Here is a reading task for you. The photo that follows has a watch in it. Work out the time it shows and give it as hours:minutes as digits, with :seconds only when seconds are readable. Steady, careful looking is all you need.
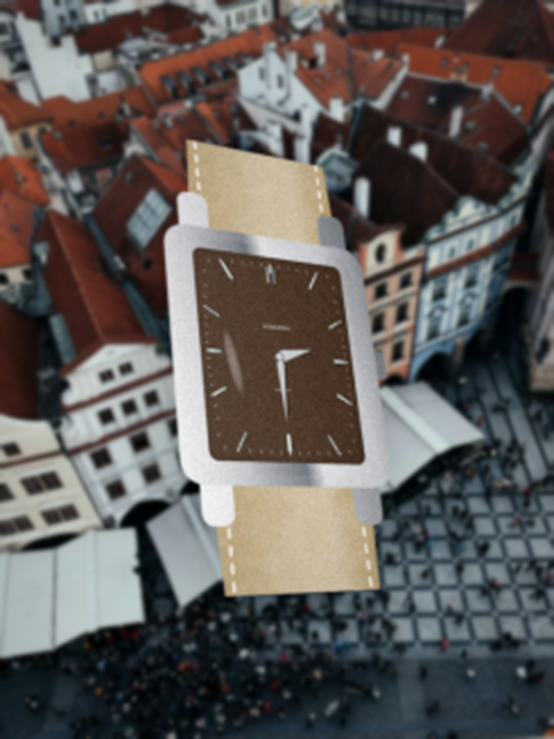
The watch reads 2:30
